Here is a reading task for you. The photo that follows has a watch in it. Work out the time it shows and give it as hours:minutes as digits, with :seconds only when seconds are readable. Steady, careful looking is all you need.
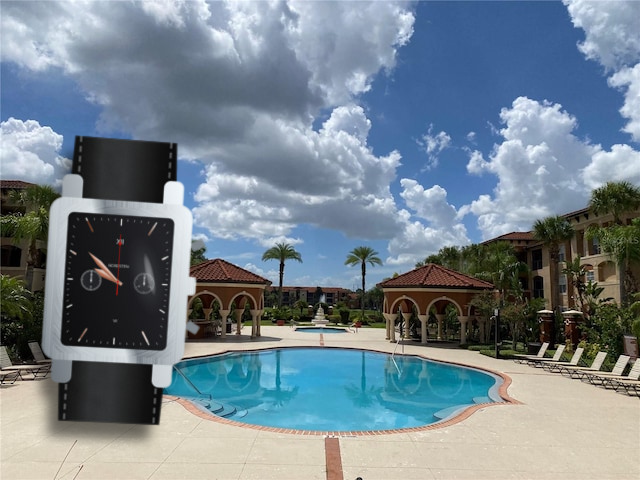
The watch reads 9:52
